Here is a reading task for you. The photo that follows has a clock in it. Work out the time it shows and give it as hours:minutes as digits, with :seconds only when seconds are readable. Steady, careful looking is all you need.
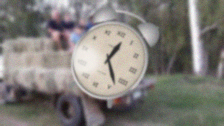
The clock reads 12:23
